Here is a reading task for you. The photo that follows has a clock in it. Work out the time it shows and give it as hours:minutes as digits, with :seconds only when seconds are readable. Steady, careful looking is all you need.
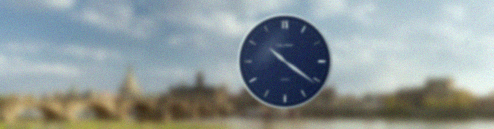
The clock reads 10:21
